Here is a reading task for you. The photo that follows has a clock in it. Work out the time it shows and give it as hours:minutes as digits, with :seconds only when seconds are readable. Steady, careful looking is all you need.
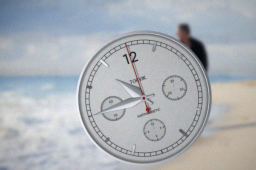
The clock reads 10:45
